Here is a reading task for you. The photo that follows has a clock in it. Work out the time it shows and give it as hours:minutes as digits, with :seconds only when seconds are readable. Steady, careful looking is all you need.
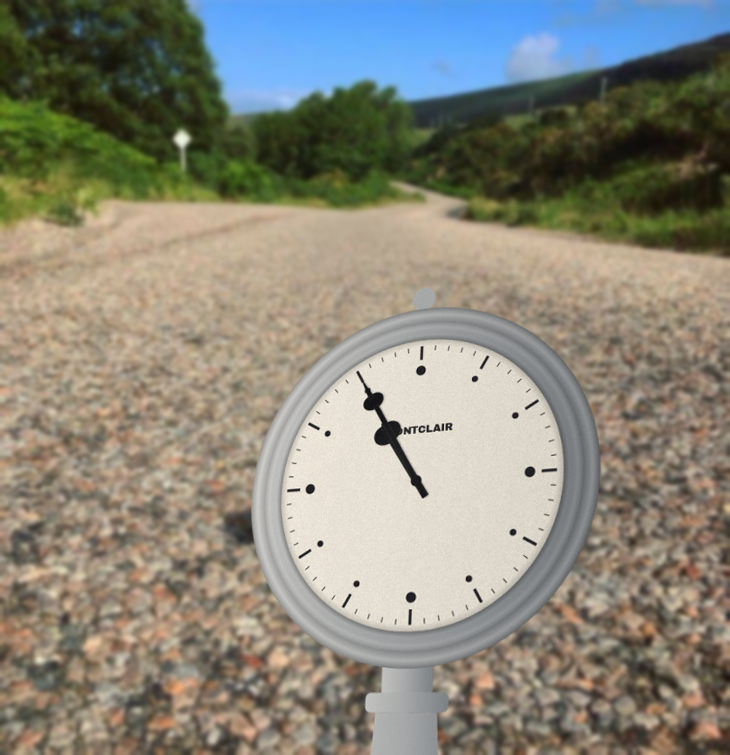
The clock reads 10:55
